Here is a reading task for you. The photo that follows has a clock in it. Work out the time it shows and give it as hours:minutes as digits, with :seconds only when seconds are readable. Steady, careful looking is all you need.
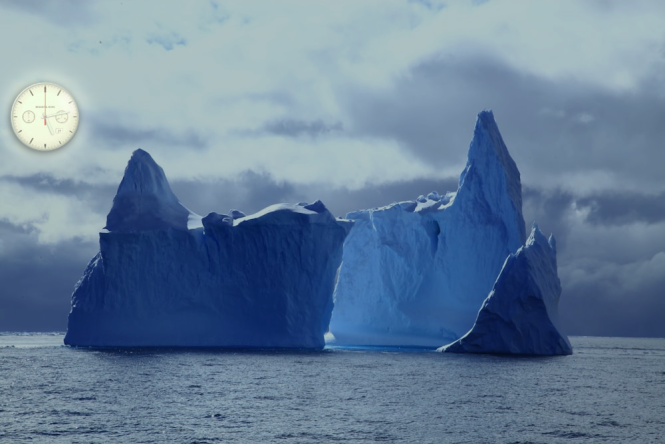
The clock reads 5:13
